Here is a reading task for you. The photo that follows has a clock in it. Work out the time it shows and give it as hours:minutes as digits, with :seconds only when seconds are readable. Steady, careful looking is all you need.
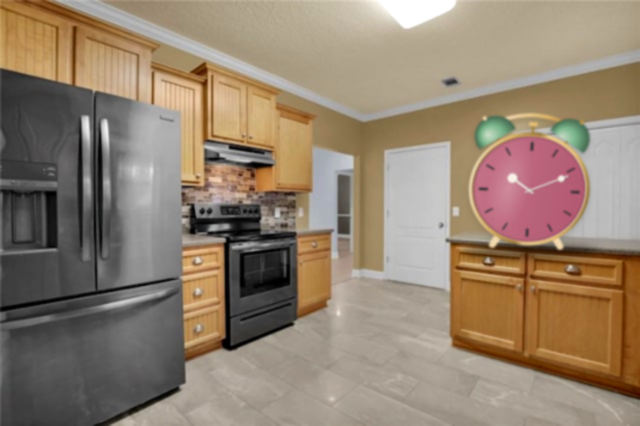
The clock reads 10:11
